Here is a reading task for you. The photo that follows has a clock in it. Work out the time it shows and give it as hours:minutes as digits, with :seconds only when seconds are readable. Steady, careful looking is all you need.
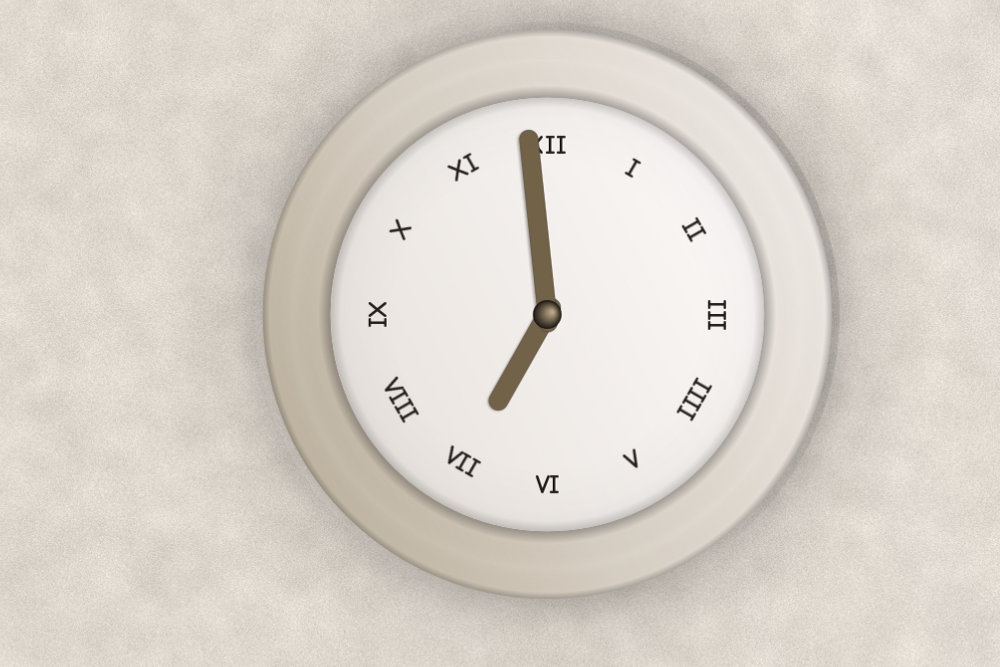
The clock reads 6:59
